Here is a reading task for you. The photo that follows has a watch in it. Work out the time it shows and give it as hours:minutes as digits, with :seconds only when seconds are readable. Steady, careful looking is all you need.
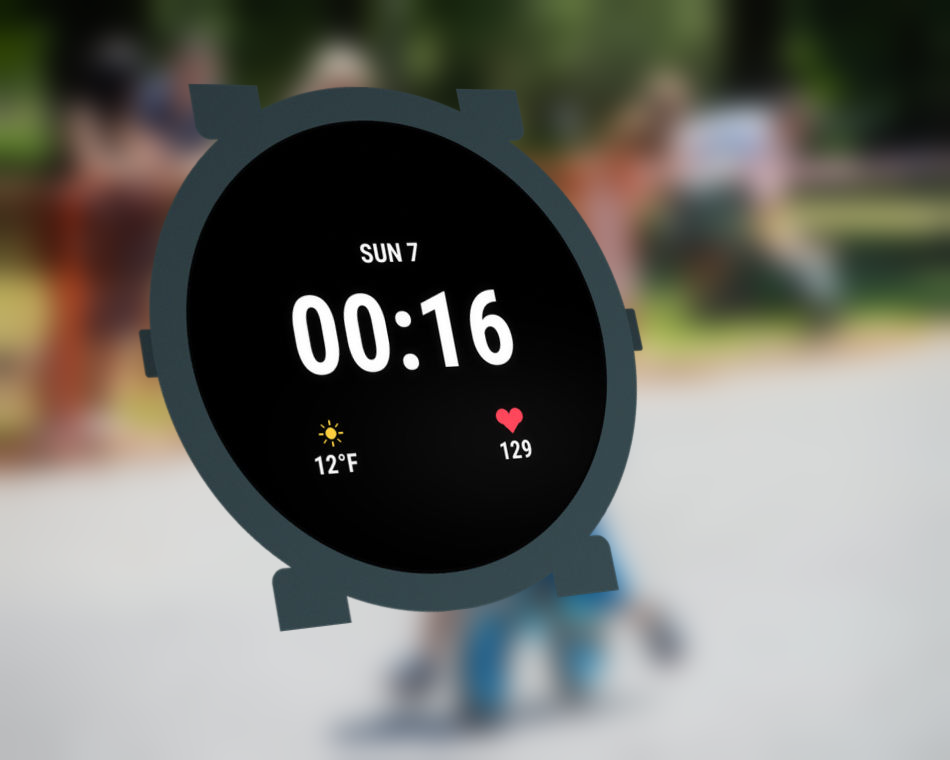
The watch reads 0:16
